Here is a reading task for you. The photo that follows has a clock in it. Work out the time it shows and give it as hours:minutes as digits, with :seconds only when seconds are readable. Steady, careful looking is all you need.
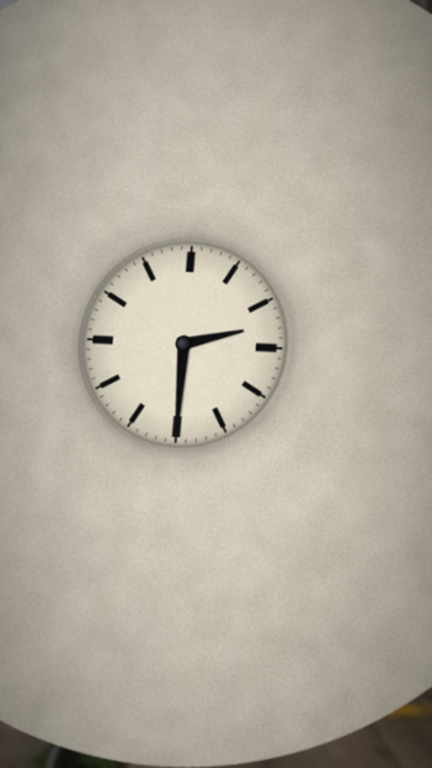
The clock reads 2:30
